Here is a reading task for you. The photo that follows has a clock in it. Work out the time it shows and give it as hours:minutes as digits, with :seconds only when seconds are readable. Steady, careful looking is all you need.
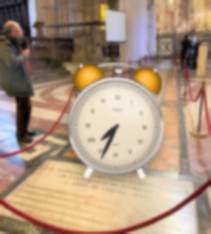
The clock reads 7:34
